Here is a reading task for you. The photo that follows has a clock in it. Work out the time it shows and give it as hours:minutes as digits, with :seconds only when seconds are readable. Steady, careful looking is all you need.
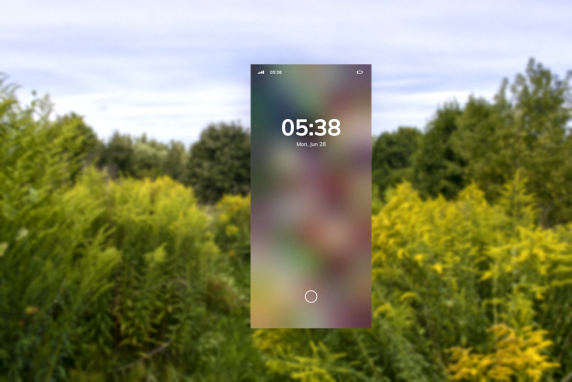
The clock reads 5:38
